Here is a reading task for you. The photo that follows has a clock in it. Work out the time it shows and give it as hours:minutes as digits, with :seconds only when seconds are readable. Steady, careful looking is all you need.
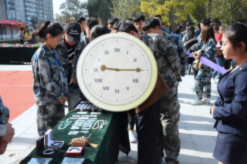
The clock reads 9:15
